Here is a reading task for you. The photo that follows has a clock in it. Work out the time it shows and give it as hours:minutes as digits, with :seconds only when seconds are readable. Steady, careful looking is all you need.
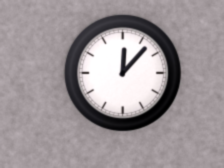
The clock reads 12:07
